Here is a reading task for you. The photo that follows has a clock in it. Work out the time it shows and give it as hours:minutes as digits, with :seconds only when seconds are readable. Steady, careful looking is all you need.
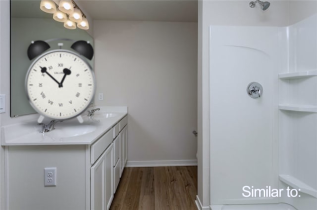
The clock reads 12:52
